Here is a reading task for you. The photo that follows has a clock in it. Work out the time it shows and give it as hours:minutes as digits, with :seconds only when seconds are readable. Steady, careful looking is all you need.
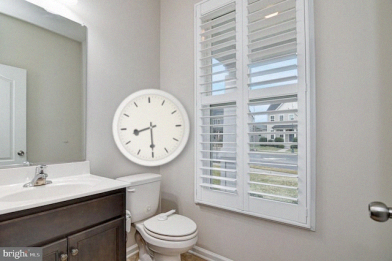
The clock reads 8:30
